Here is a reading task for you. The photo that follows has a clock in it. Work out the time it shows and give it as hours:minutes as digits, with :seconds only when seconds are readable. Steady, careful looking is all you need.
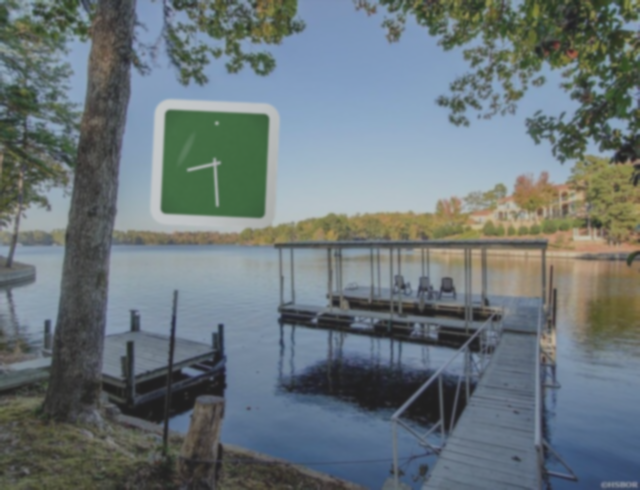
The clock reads 8:29
